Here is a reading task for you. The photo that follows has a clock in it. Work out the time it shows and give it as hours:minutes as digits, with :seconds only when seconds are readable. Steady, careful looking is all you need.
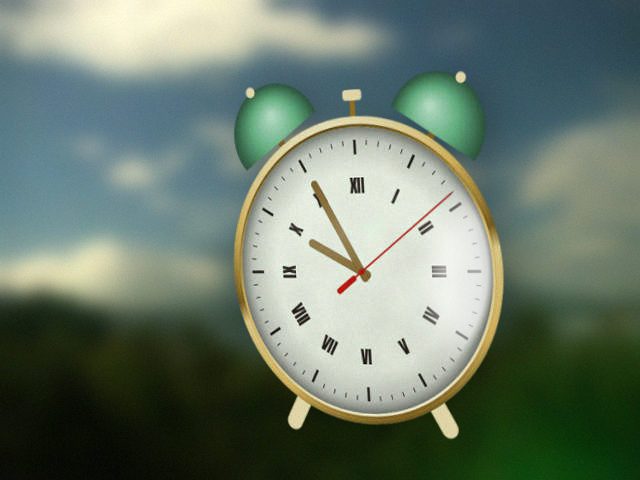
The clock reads 9:55:09
